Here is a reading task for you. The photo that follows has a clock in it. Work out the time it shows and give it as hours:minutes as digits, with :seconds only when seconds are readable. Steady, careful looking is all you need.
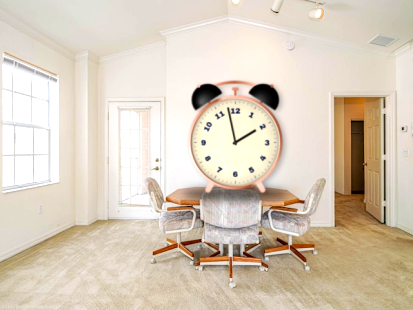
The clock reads 1:58
